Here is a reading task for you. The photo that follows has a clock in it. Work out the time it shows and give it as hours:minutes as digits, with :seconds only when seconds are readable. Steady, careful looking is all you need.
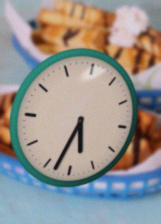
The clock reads 5:33
